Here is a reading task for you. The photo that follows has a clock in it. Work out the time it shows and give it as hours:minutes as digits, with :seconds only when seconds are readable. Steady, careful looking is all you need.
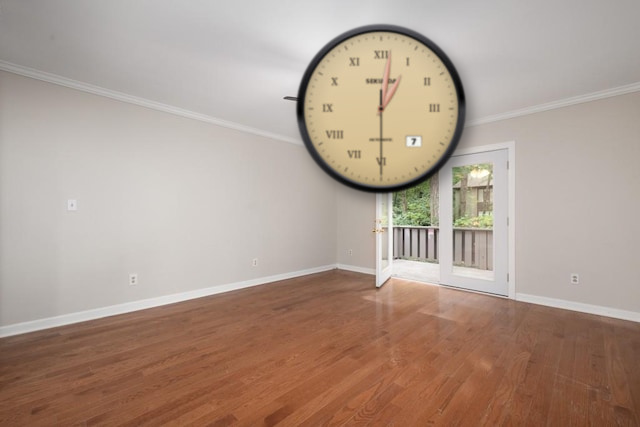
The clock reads 1:01:30
